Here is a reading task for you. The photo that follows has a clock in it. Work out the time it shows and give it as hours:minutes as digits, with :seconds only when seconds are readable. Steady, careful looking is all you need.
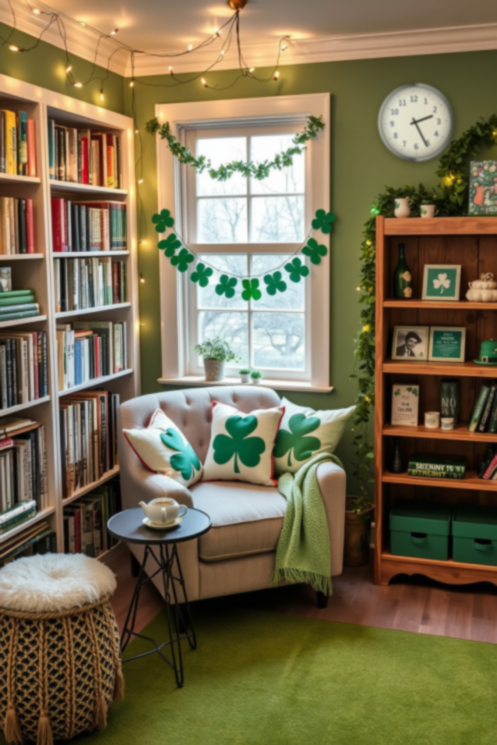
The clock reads 2:26
